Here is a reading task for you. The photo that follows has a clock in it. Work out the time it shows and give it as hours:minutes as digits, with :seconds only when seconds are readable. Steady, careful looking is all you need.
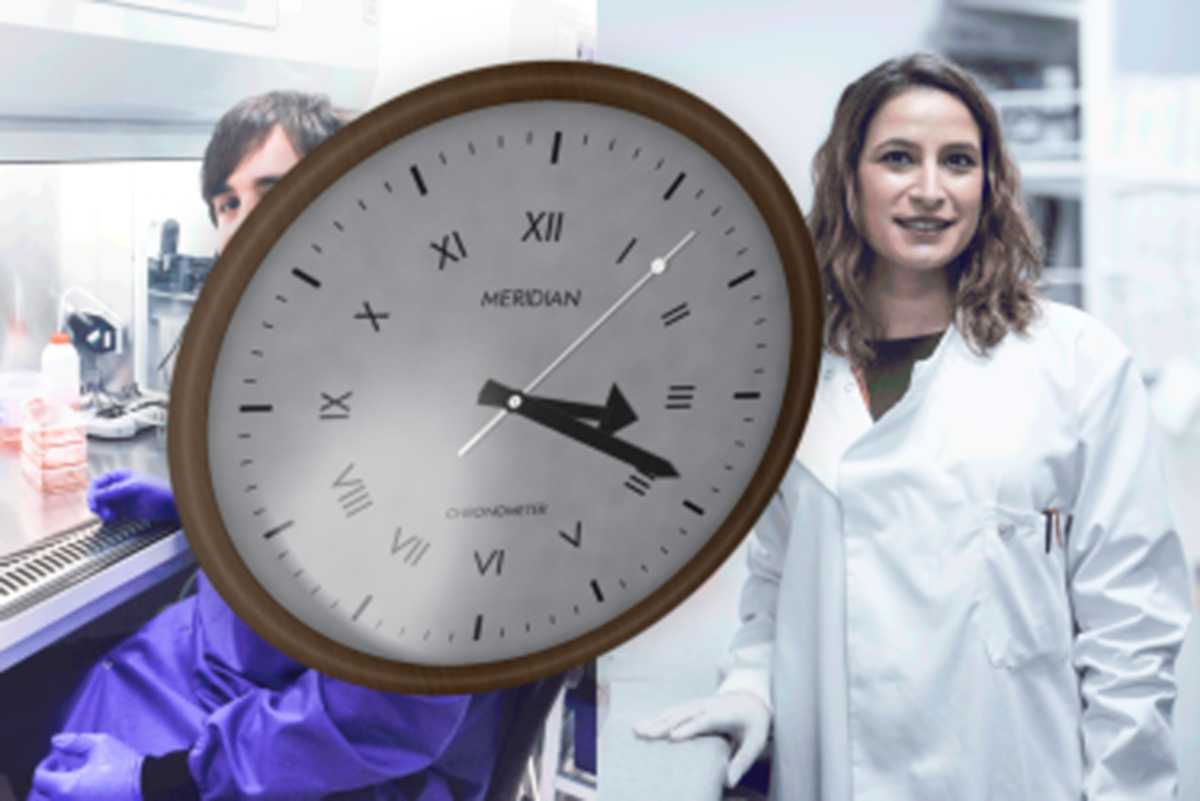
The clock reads 3:19:07
